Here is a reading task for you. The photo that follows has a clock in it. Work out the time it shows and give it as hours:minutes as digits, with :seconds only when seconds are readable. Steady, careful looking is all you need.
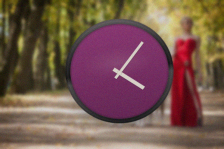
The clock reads 4:06
